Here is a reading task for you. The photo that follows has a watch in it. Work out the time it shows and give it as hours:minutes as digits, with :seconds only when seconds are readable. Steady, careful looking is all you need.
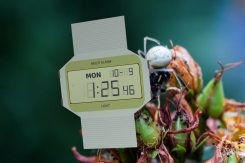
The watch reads 1:25:46
